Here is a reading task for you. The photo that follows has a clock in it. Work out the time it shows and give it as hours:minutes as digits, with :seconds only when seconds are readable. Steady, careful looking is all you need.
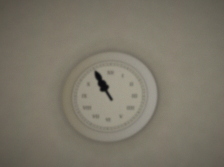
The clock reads 10:55
